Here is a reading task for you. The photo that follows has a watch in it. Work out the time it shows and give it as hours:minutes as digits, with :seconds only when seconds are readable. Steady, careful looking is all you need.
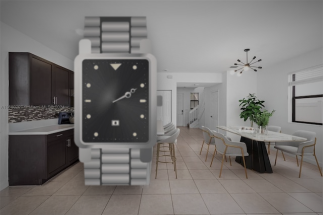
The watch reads 2:10
